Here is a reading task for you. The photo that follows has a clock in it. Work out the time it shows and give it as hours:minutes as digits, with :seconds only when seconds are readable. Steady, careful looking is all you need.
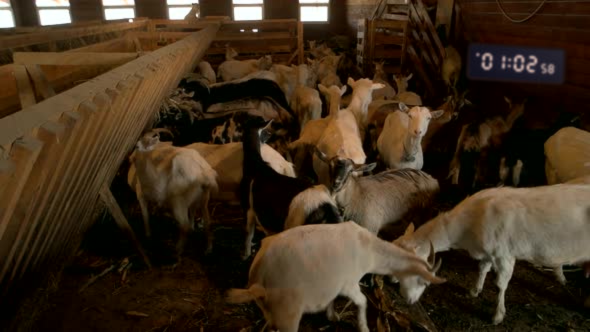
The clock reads 1:02
